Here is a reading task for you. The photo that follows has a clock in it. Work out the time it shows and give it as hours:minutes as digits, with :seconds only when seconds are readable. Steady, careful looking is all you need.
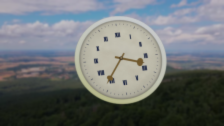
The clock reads 3:36
